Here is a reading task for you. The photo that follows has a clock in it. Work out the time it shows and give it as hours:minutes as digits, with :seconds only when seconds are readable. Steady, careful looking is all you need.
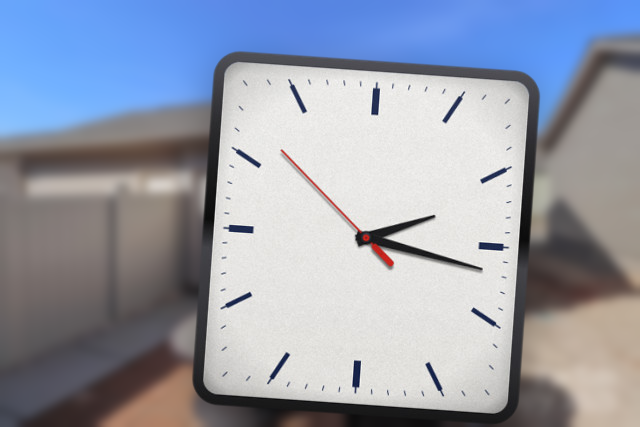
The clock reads 2:16:52
